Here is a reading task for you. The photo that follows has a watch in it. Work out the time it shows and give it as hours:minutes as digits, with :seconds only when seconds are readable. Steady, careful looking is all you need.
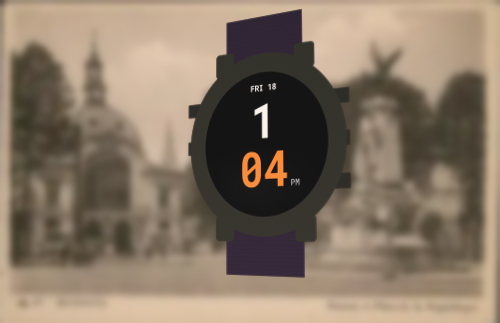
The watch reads 1:04
